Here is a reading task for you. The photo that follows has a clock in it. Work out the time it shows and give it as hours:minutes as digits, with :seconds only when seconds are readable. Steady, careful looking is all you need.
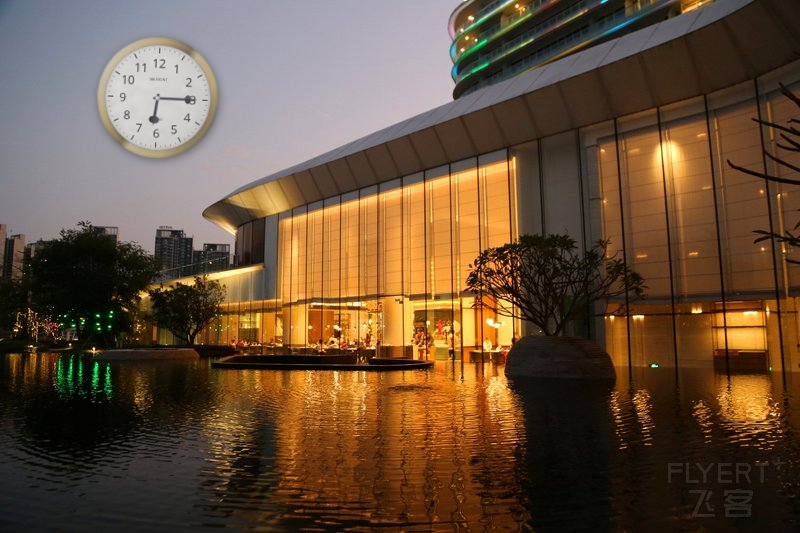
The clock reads 6:15
